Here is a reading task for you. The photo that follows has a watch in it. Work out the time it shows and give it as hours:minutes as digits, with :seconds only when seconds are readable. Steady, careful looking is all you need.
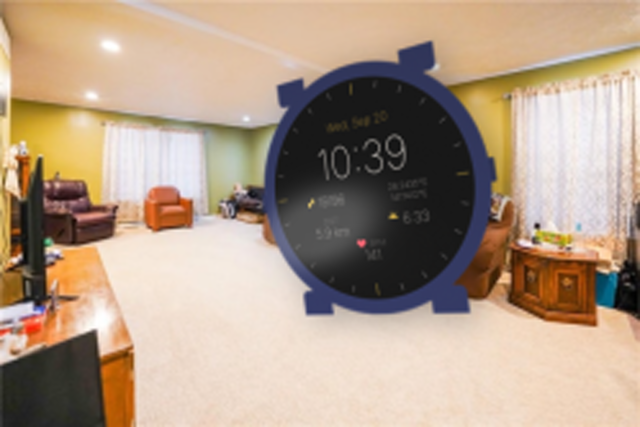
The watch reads 10:39
